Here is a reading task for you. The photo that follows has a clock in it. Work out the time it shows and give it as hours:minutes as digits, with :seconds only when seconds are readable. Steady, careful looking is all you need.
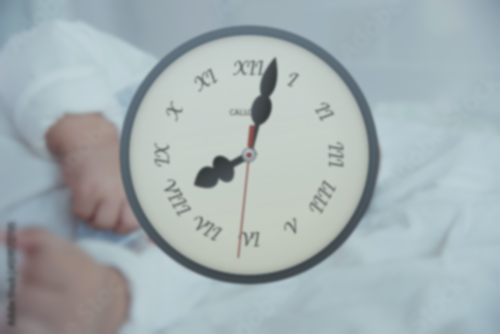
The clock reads 8:02:31
